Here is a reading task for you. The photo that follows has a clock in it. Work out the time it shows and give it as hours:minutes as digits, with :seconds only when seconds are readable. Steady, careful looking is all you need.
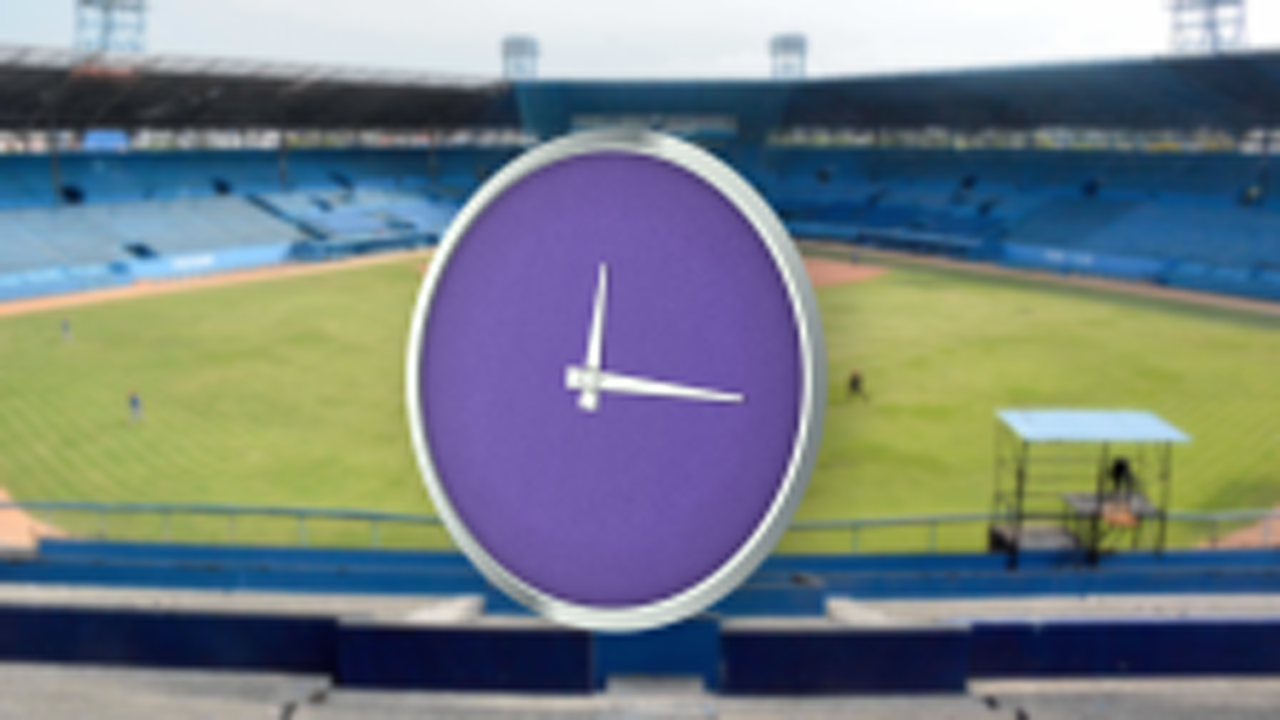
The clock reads 12:16
